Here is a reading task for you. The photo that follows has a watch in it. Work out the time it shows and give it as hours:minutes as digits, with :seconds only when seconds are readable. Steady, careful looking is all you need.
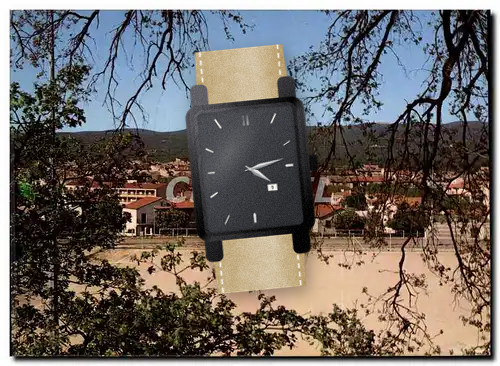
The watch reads 4:13
